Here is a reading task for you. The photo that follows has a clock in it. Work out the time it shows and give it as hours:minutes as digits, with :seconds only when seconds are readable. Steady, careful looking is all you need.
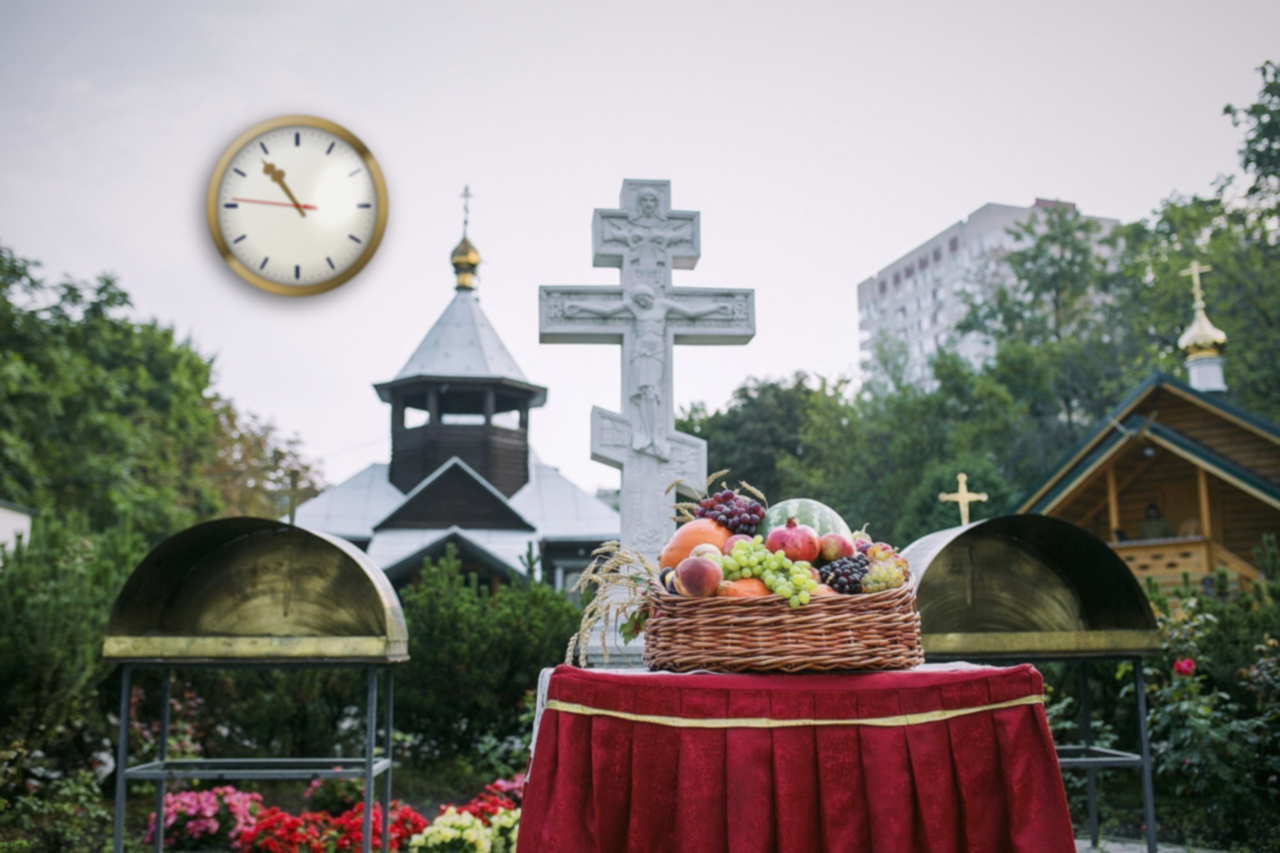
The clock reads 10:53:46
